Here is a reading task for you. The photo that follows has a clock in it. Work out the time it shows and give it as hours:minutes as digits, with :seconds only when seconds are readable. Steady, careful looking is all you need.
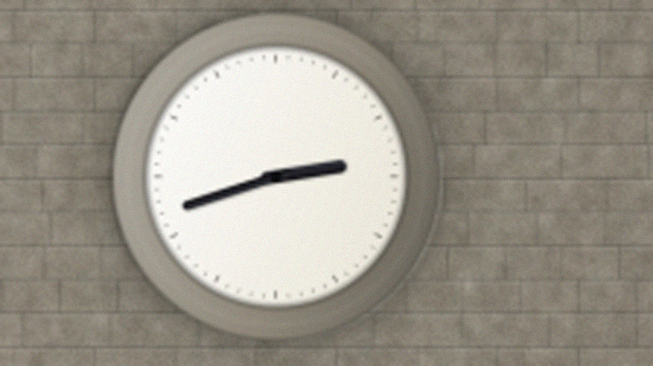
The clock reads 2:42
